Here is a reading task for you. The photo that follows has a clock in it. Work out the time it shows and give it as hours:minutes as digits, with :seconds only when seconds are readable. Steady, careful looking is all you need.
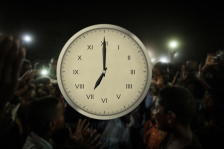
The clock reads 7:00
